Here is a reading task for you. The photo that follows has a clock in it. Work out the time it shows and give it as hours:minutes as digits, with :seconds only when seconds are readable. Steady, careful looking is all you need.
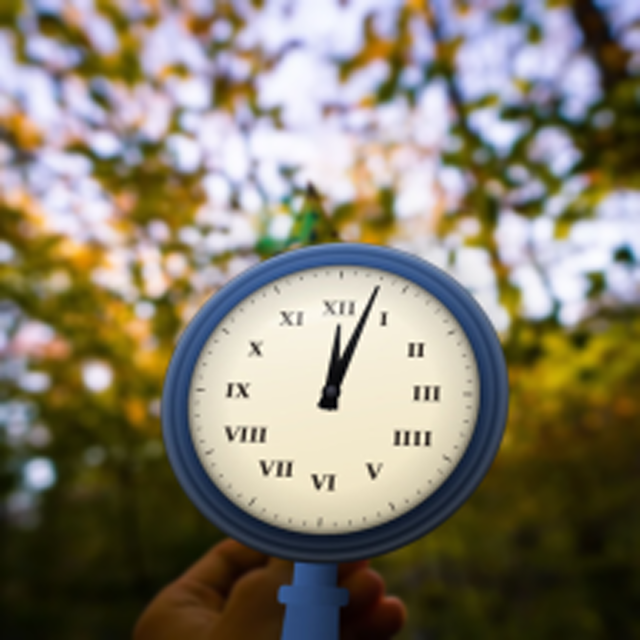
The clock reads 12:03
